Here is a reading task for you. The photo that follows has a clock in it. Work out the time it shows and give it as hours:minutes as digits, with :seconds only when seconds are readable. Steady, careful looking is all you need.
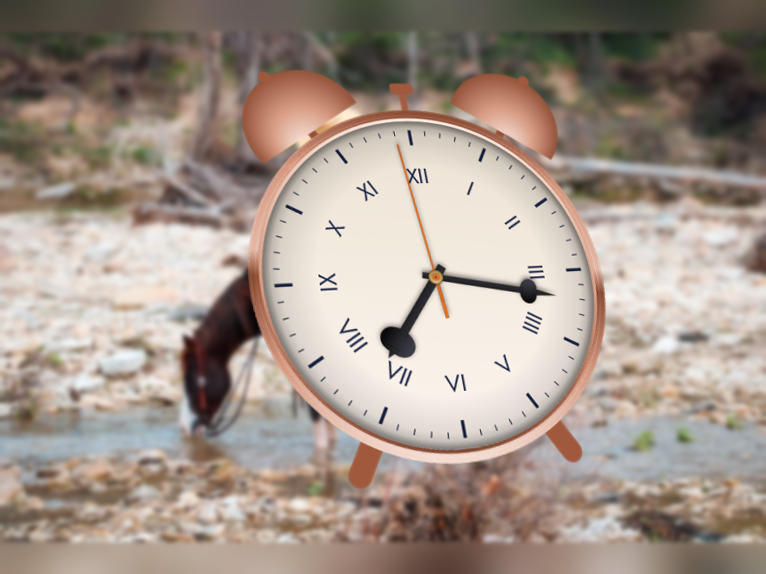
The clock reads 7:16:59
